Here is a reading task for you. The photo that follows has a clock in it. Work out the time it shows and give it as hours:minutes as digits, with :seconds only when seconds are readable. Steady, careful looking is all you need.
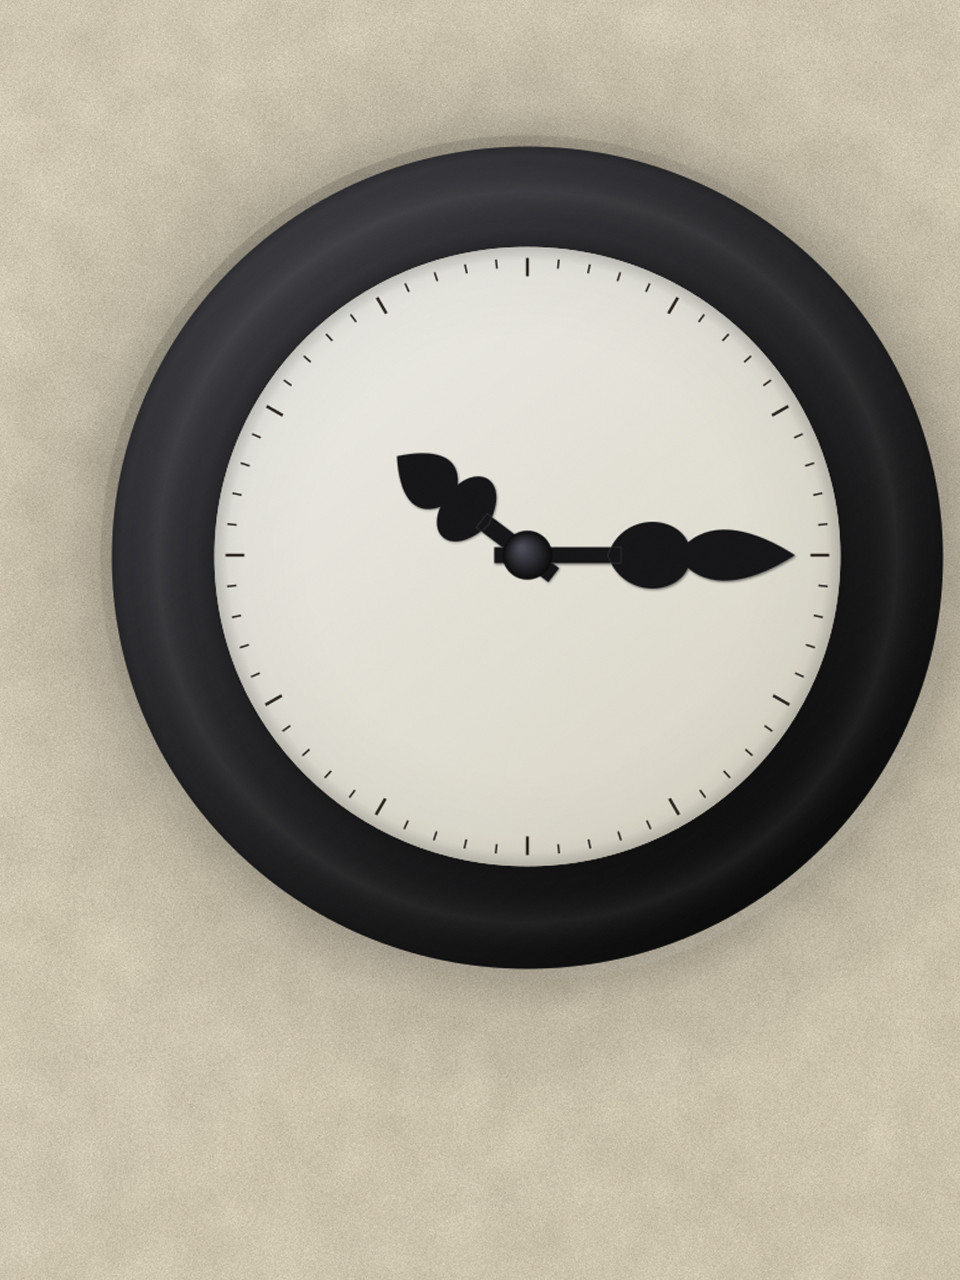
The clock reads 10:15
